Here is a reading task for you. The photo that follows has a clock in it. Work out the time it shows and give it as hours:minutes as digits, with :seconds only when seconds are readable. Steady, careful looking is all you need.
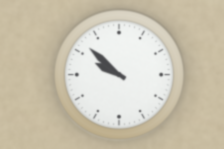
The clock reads 9:52
